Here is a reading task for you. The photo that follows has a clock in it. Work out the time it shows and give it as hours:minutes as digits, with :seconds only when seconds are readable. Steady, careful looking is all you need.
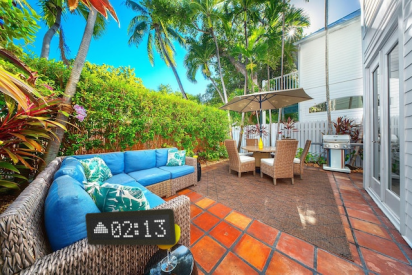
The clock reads 2:13
